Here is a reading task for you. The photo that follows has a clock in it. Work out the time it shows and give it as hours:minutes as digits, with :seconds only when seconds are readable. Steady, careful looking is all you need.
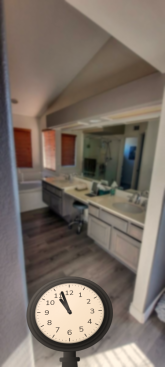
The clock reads 10:57
